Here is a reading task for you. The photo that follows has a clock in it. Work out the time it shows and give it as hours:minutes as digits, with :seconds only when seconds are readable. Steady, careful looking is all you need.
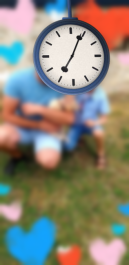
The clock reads 7:04
